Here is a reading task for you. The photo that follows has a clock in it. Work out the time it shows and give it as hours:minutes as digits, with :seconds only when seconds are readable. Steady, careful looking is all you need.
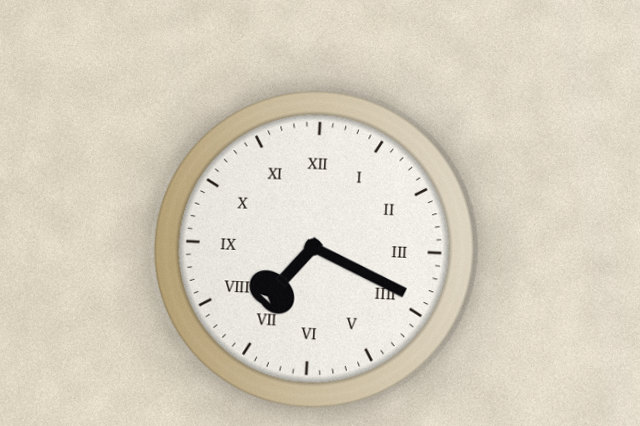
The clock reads 7:19
